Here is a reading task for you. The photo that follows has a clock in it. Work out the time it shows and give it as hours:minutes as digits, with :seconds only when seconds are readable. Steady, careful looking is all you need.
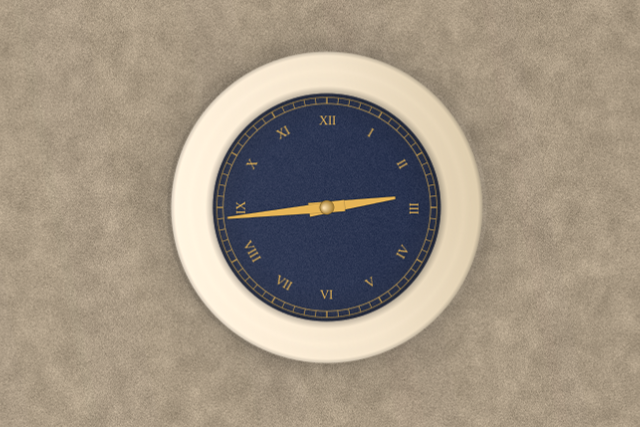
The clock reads 2:44
